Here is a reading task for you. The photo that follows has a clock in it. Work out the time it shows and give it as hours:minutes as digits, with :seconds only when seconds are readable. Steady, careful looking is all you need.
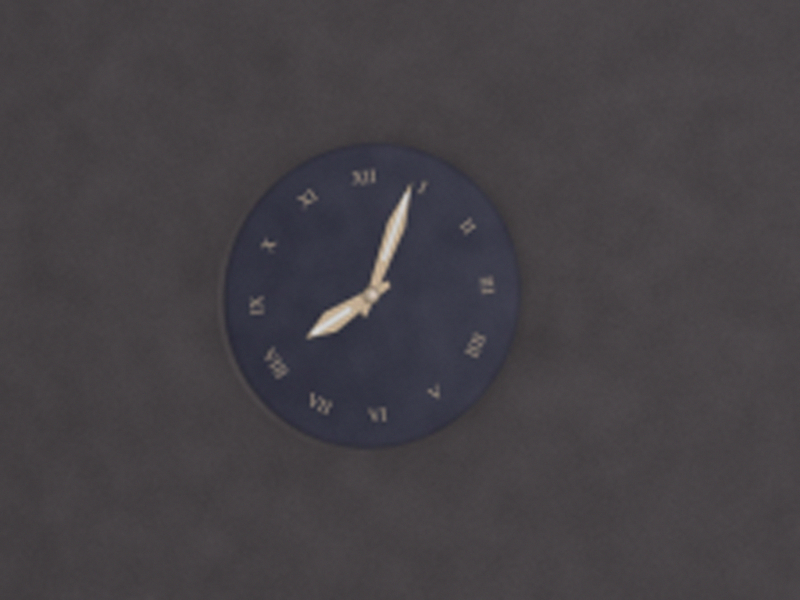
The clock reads 8:04
